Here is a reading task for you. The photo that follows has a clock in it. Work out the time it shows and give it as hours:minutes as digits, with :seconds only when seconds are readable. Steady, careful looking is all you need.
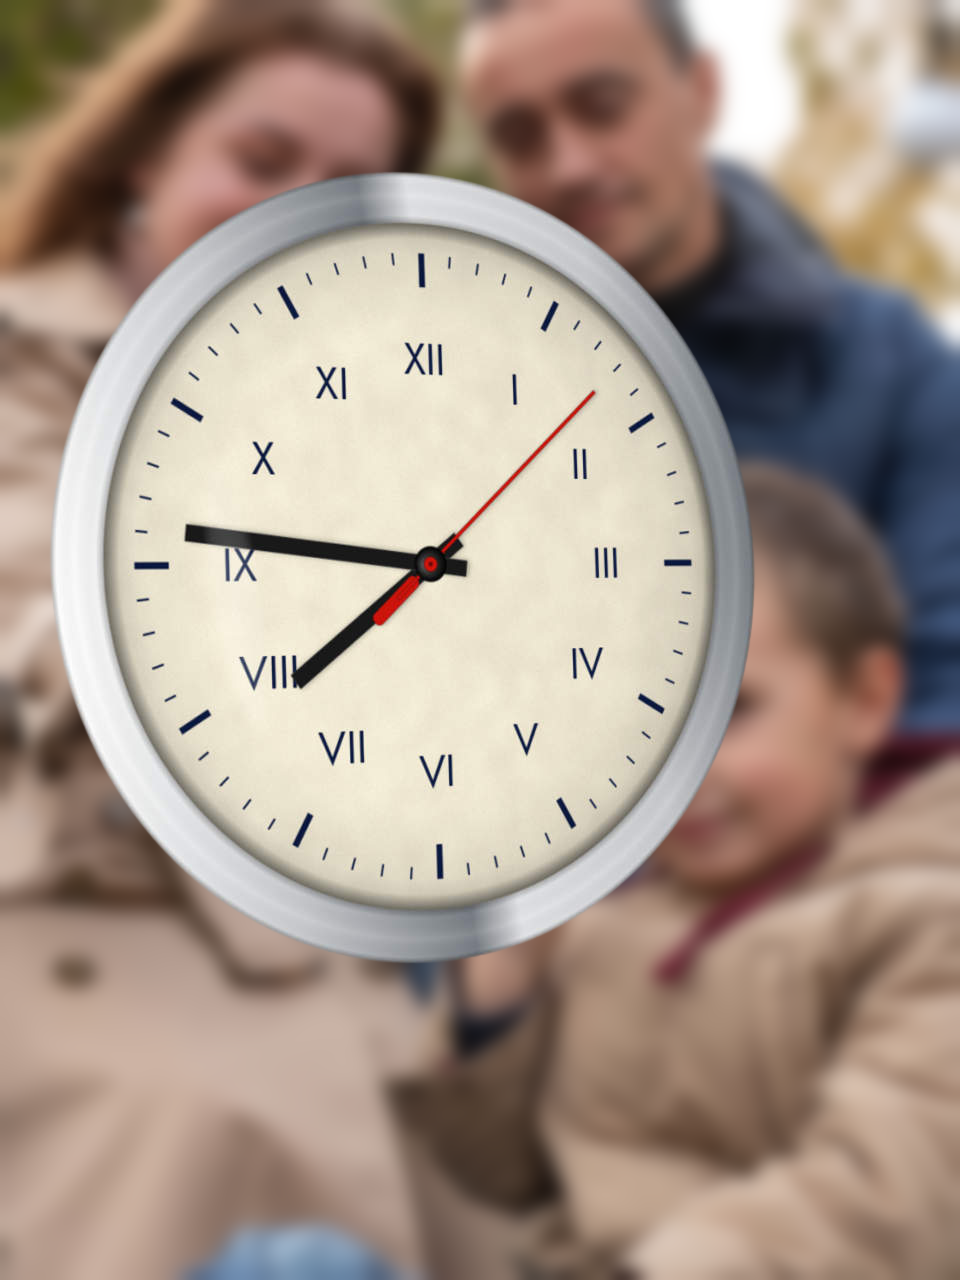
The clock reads 7:46:08
